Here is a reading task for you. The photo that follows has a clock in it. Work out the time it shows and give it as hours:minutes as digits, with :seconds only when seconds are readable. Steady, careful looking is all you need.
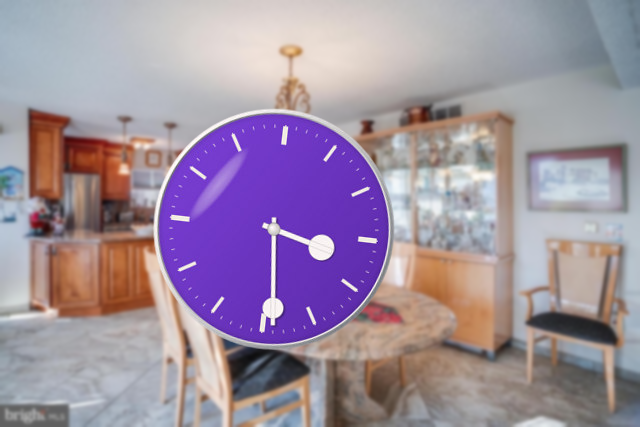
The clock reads 3:29
